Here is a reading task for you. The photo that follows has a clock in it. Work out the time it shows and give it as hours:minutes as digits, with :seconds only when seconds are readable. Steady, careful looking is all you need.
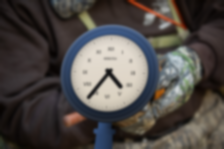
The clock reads 4:36
